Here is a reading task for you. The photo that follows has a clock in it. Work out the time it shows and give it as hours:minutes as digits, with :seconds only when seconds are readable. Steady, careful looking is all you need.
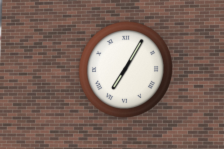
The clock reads 7:05
